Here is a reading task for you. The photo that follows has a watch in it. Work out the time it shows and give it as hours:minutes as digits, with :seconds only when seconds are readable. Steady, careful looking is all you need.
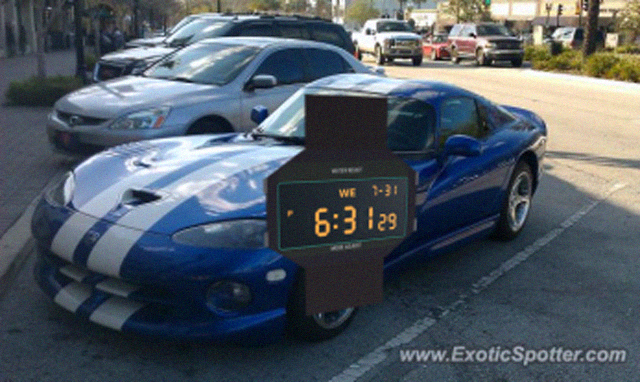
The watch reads 6:31:29
